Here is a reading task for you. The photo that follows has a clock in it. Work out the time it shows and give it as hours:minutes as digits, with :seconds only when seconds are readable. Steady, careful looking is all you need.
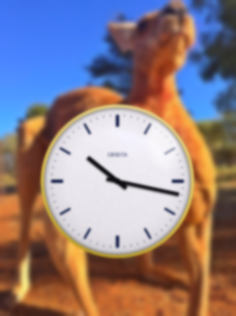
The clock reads 10:17
